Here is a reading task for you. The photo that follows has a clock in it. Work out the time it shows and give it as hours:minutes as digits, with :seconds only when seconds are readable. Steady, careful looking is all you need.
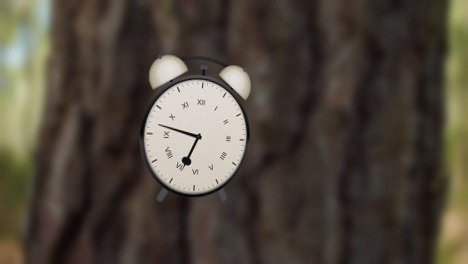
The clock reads 6:47
